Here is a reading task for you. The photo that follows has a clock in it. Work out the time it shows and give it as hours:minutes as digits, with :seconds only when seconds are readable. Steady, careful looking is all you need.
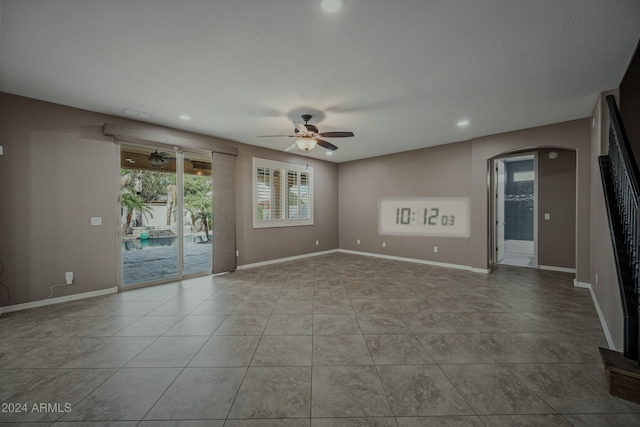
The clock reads 10:12
